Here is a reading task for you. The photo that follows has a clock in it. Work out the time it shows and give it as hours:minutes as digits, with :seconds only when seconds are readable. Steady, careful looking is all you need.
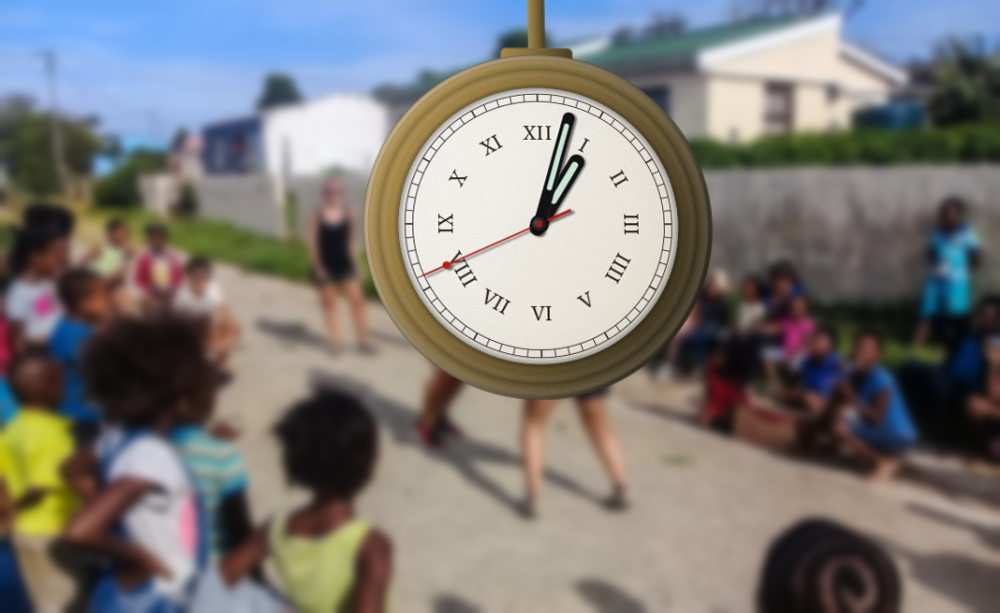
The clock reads 1:02:41
